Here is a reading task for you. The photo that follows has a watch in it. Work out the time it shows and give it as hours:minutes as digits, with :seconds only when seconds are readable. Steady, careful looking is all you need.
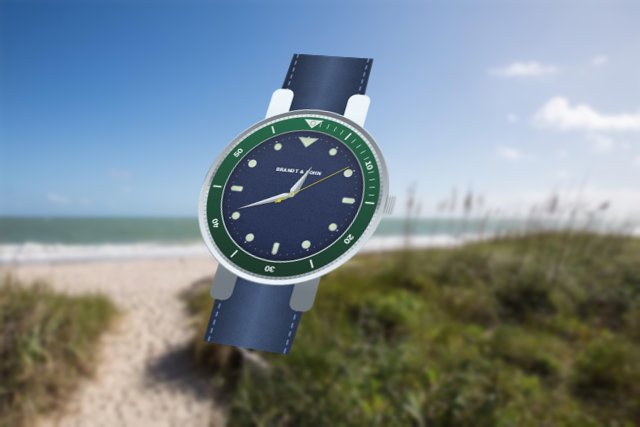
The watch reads 12:41:09
